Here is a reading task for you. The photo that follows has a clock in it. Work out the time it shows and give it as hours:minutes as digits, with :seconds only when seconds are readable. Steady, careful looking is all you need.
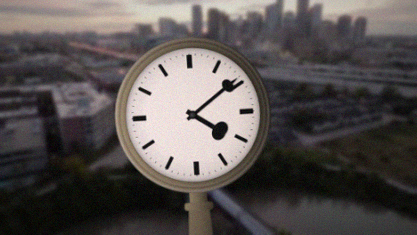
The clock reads 4:09
